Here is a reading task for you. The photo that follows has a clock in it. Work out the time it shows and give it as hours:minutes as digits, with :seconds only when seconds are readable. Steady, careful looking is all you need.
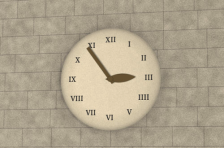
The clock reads 2:54
